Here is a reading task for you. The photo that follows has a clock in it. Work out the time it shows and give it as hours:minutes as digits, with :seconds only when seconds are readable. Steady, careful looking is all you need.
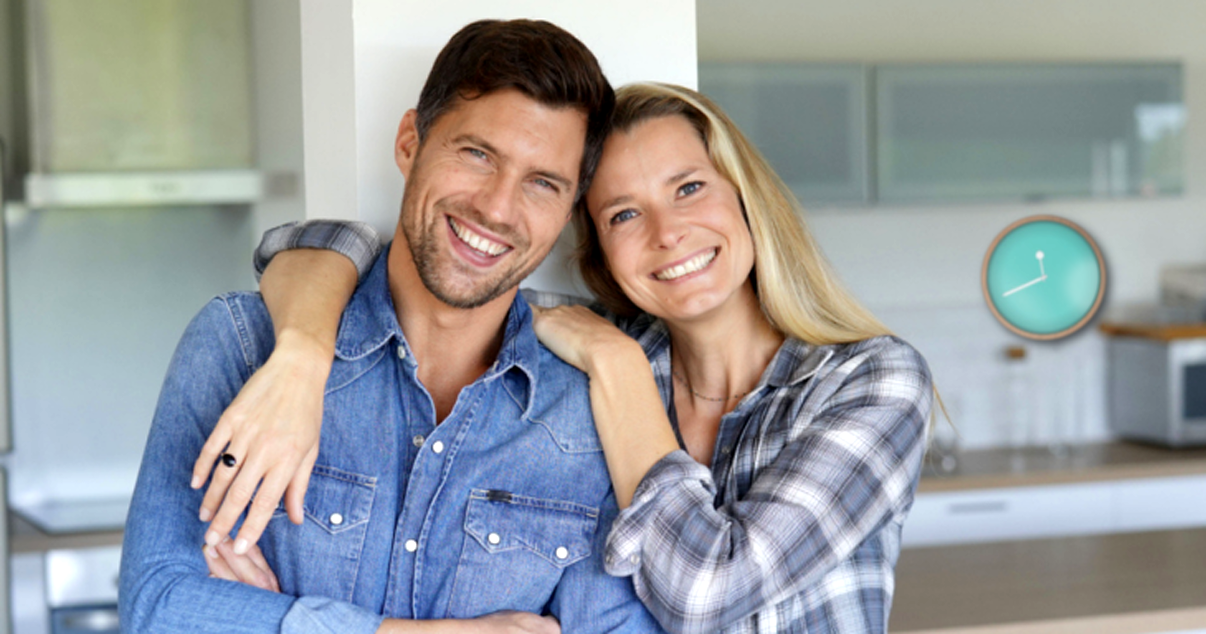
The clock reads 11:41
